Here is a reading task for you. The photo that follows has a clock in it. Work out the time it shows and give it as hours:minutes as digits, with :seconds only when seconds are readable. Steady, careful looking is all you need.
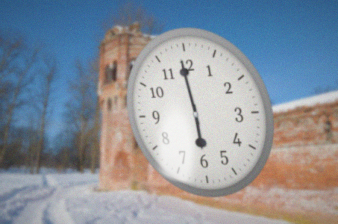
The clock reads 5:59
